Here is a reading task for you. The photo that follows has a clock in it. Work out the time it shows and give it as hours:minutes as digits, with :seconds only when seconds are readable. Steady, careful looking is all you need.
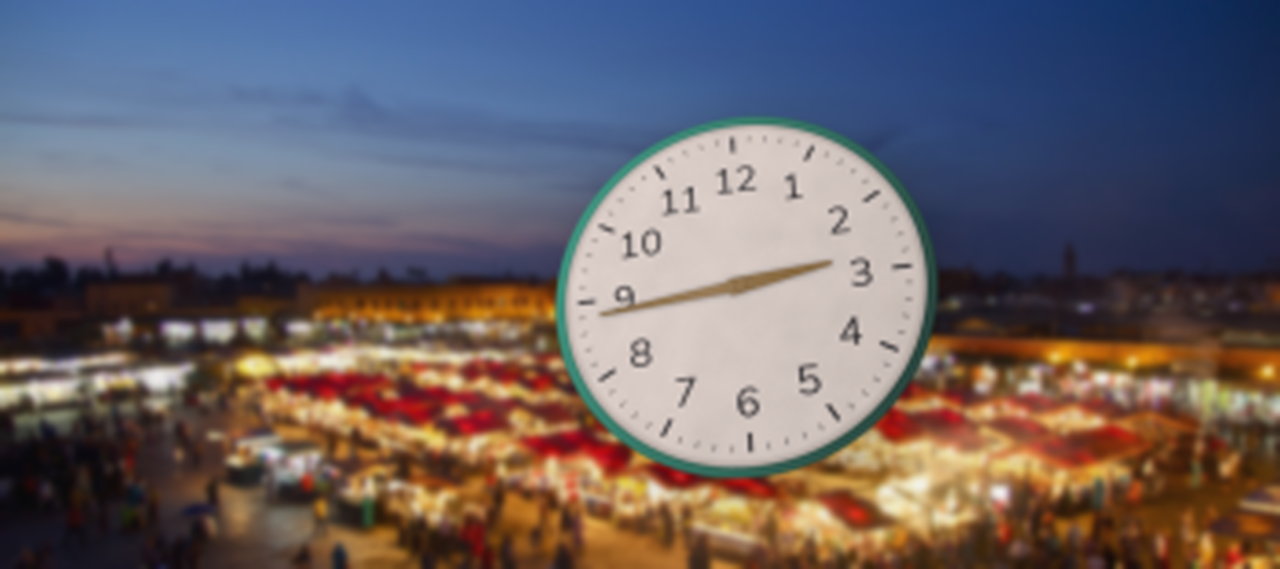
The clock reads 2:44
